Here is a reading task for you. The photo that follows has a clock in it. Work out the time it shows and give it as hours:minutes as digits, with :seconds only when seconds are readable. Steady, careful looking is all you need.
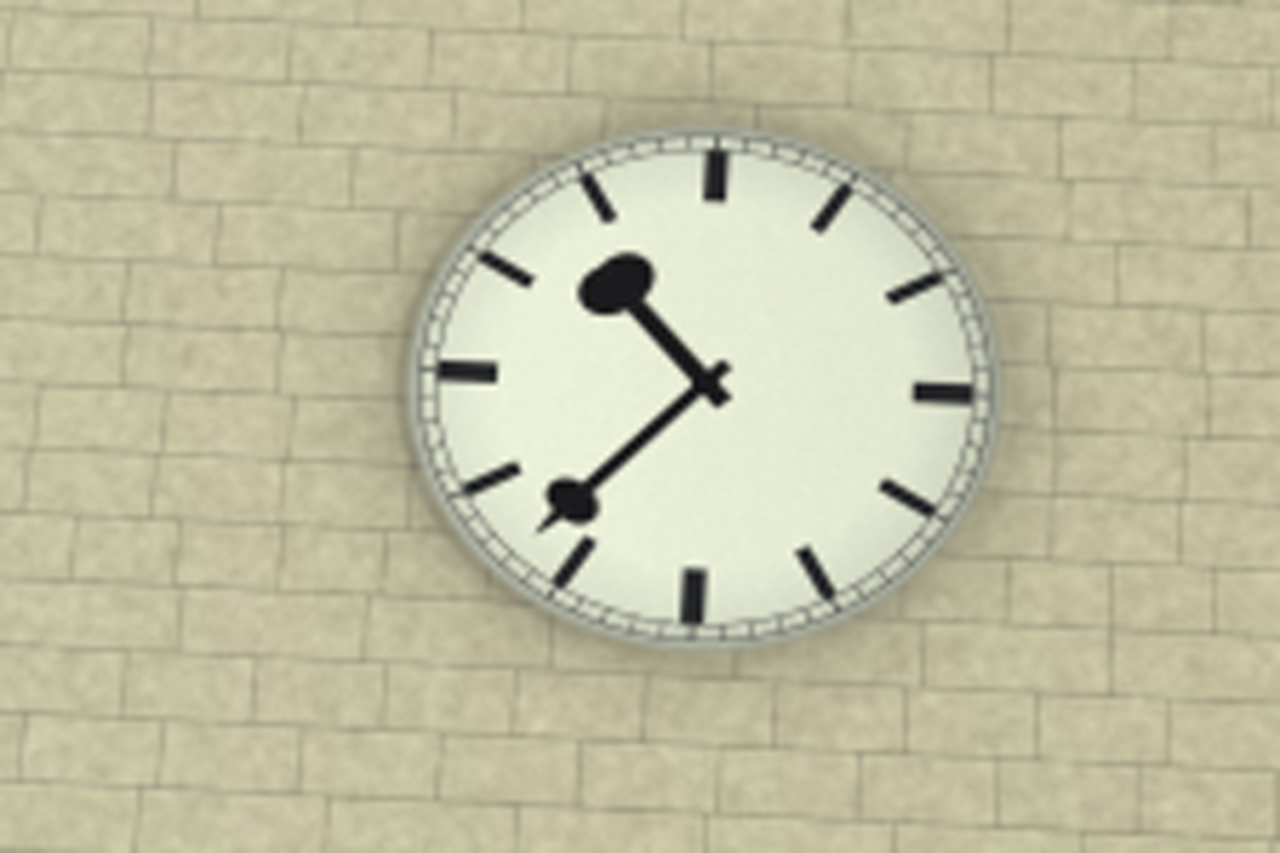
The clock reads 10:37
